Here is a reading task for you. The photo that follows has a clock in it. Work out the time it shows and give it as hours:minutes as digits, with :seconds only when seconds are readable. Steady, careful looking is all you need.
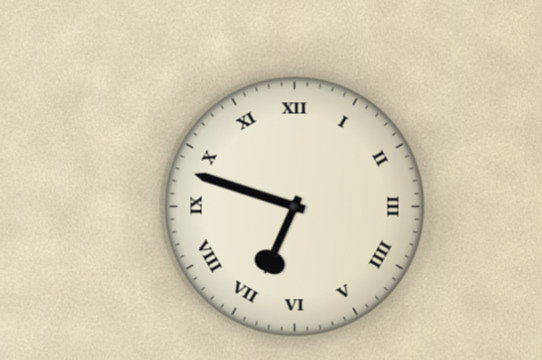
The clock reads 6:48
